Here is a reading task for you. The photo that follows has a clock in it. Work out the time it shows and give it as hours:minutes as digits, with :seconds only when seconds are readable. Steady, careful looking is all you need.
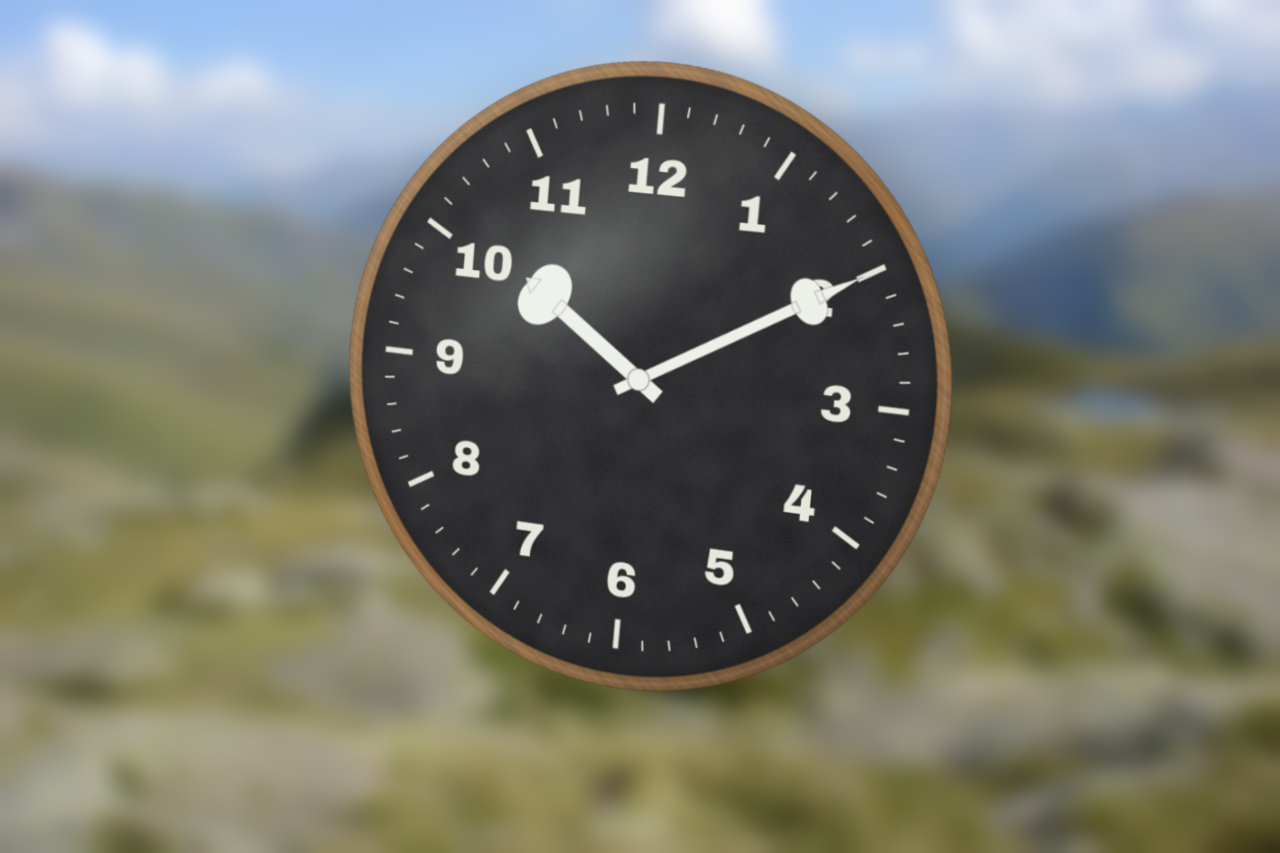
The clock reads 10:10
